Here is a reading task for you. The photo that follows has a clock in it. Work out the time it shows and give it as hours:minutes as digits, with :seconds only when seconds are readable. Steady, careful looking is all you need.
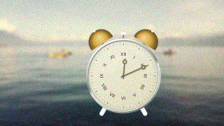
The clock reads 12:11
